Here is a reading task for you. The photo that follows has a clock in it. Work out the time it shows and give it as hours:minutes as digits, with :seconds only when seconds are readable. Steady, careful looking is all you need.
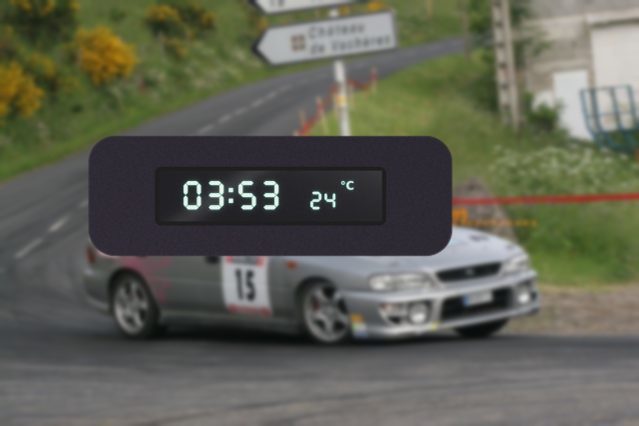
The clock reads 3:53
